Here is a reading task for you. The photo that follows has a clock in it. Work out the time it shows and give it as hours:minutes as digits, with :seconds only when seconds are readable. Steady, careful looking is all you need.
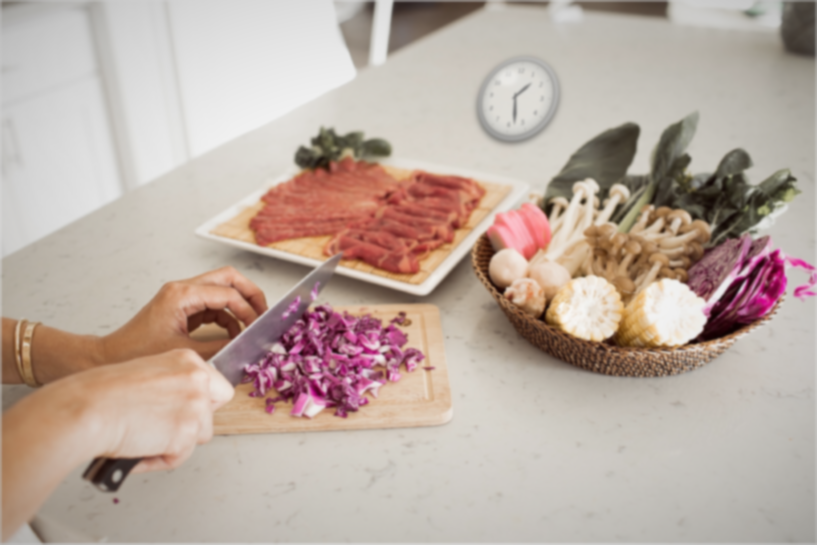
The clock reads 1:28
